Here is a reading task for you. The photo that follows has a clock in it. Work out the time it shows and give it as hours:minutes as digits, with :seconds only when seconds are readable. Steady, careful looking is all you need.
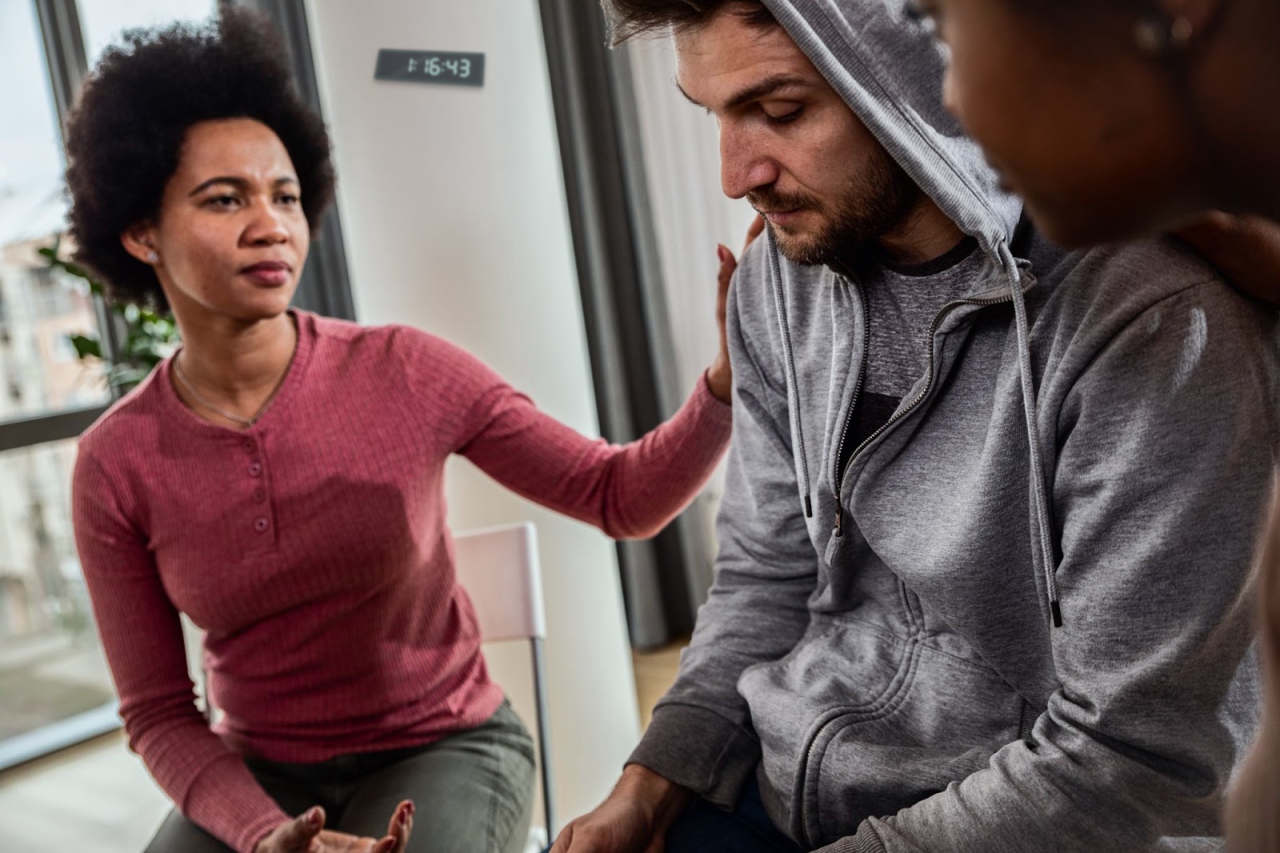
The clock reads 1:16:43
